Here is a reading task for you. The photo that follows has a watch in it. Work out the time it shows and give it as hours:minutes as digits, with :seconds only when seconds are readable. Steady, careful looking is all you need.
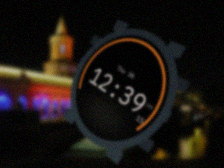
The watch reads 12:39
